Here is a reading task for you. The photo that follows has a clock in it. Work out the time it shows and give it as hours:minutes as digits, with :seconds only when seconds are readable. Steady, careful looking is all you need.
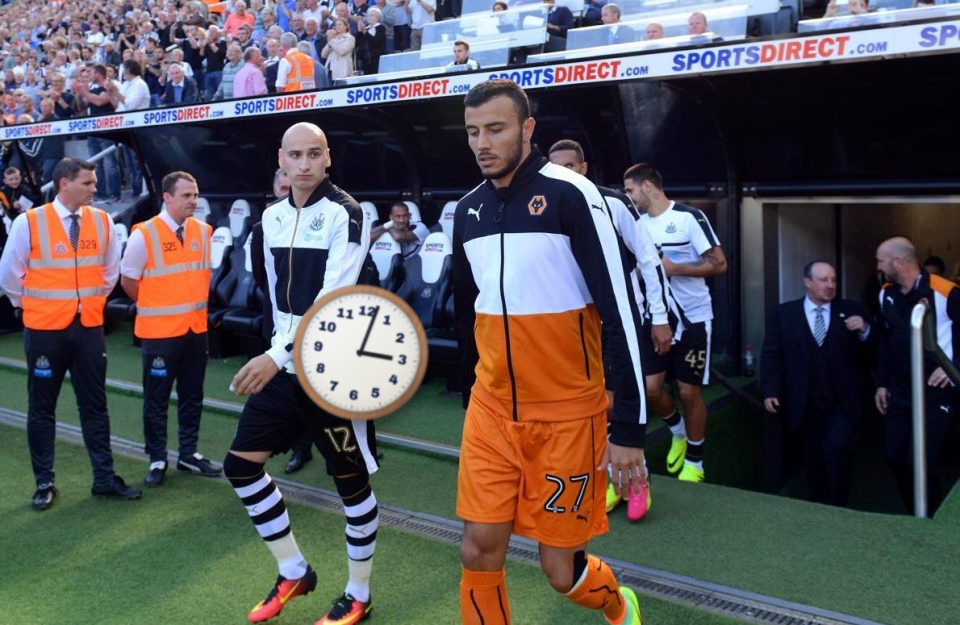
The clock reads 3:02
